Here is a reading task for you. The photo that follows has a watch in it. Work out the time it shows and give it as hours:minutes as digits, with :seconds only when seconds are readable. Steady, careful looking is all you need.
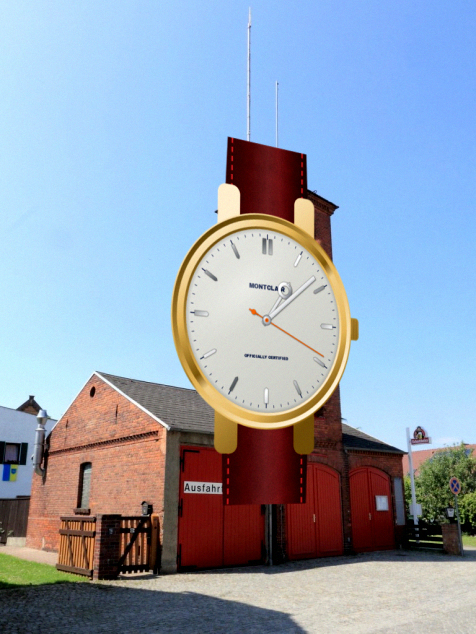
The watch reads 1:08:19
